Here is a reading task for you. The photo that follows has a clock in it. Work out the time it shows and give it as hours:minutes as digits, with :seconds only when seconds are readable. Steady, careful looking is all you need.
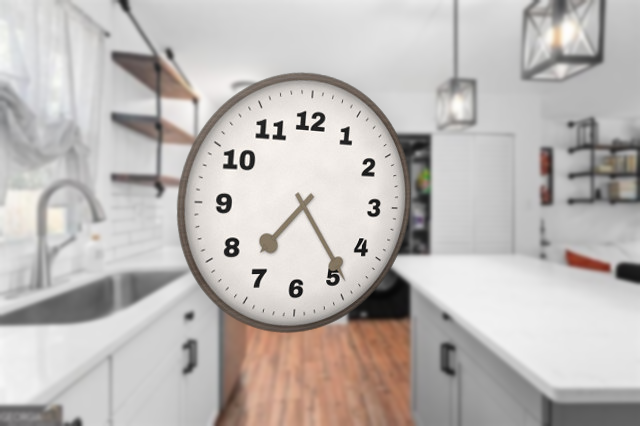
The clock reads 7:24
